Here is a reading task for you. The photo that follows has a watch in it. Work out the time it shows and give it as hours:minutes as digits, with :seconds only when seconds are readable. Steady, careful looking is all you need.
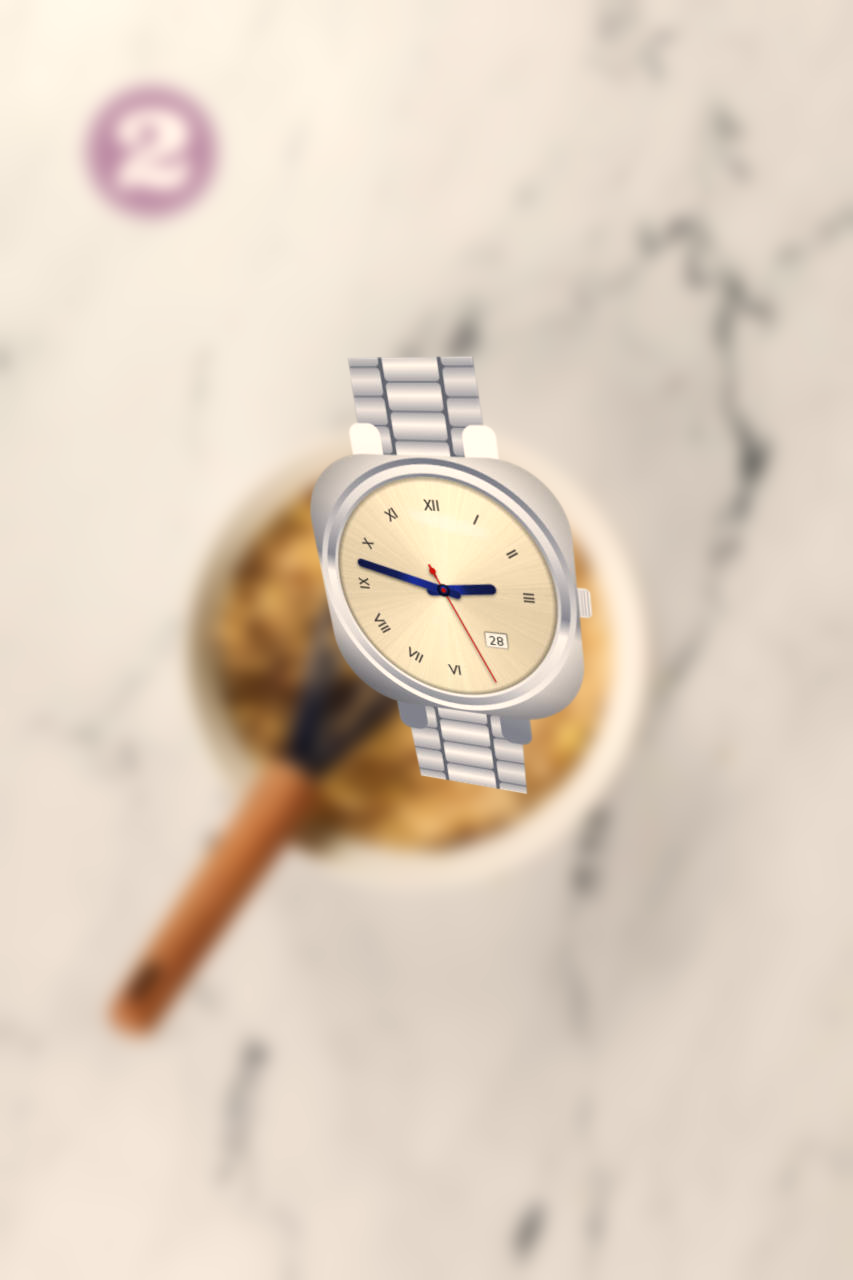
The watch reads 2:47:26
